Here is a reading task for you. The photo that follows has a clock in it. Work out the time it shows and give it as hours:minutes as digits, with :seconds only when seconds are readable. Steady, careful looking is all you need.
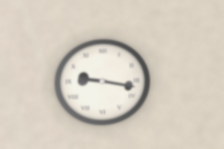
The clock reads 9:17
